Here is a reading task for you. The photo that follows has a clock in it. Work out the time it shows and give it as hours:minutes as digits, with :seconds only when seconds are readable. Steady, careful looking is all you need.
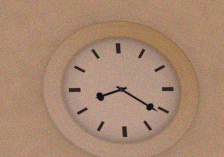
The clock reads 8:21
